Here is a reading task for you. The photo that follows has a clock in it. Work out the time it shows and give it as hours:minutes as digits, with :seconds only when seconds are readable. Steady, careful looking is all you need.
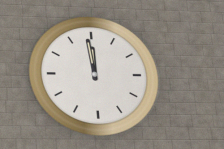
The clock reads 11:59
